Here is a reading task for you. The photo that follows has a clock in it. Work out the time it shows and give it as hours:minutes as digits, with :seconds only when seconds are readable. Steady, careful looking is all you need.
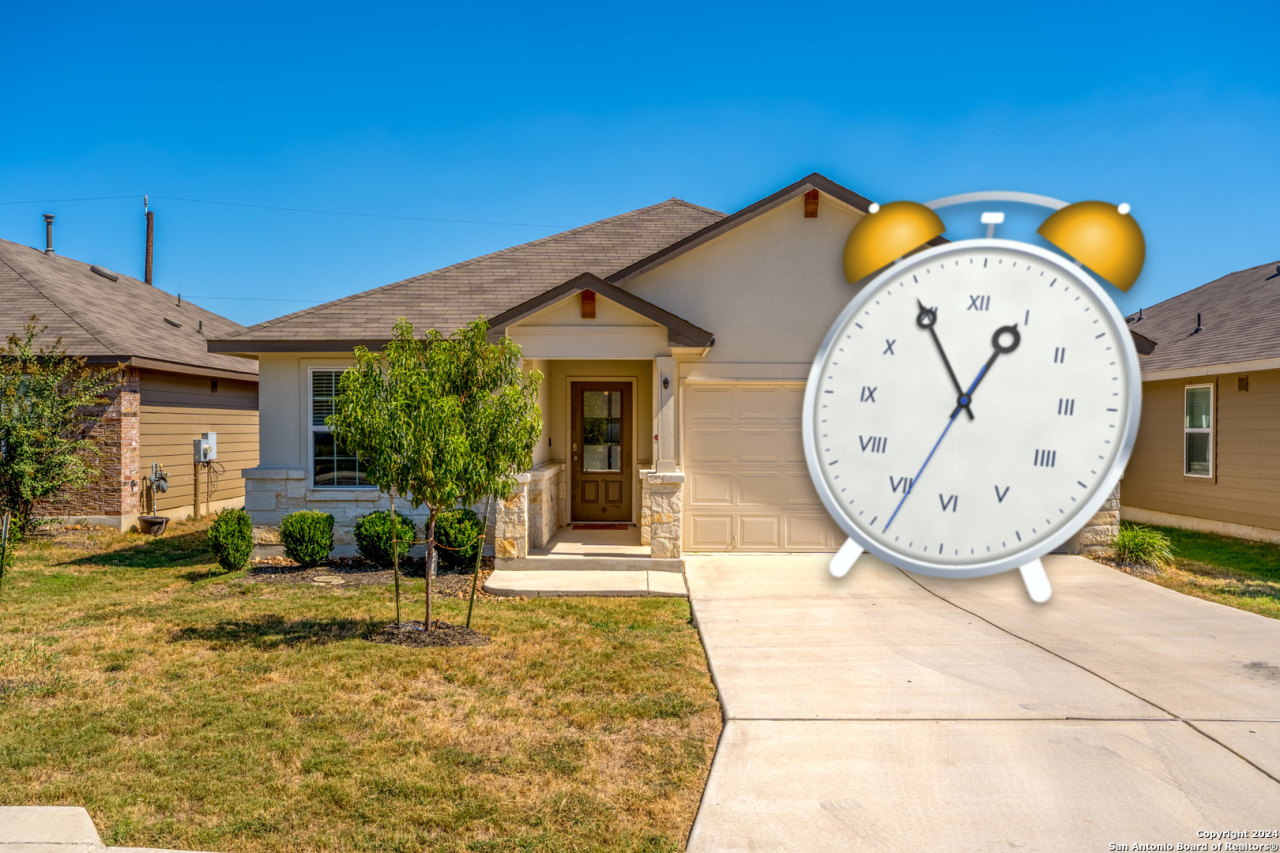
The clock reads 12:54:34
